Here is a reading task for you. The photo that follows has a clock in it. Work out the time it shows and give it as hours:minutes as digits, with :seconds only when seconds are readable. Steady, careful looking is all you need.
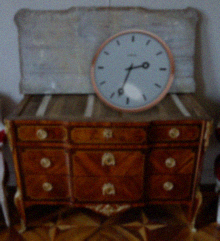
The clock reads 2:33
